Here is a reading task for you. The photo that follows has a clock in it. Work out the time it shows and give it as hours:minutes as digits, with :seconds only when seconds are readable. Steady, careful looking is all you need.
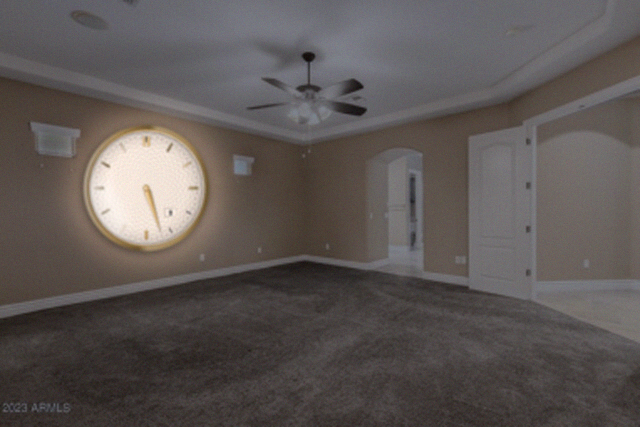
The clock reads 5:27
